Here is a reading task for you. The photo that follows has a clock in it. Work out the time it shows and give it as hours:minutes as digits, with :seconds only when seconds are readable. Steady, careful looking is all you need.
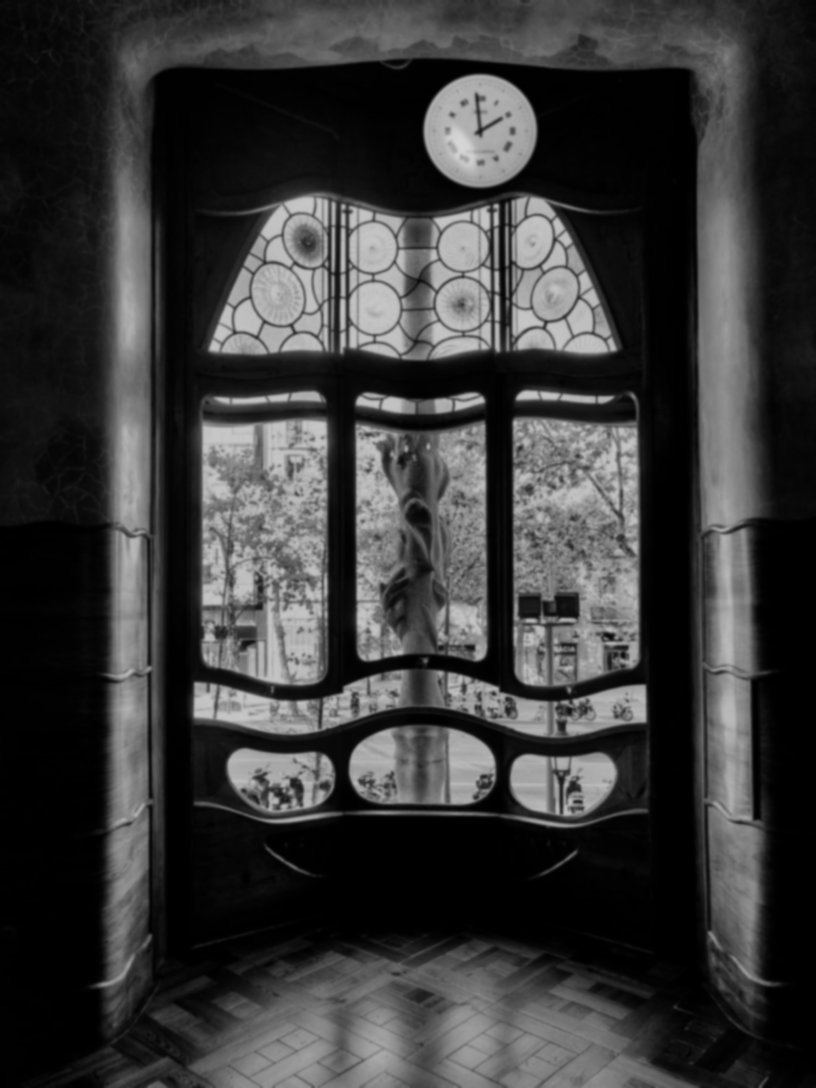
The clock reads 1:59
